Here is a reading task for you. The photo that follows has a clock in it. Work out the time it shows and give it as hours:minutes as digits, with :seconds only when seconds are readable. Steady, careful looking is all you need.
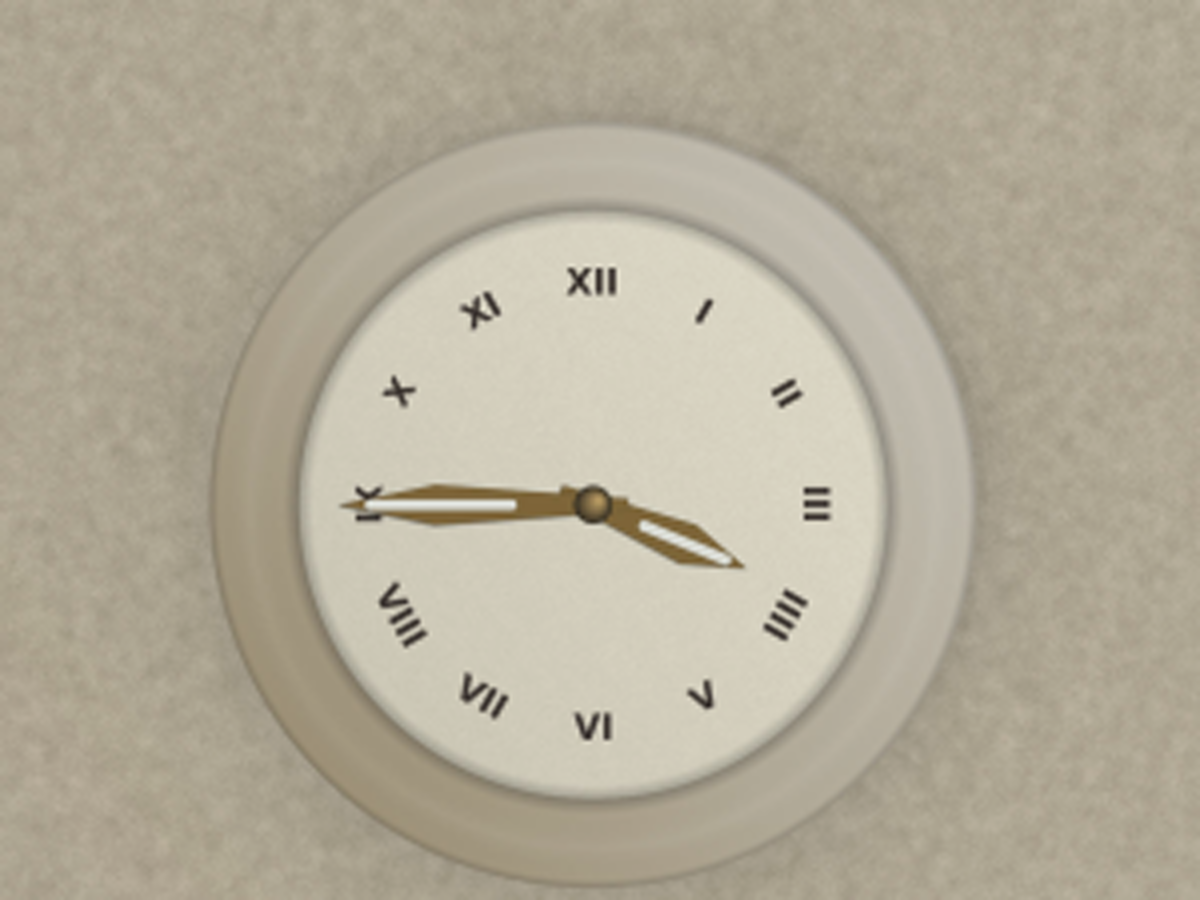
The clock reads 3:45
